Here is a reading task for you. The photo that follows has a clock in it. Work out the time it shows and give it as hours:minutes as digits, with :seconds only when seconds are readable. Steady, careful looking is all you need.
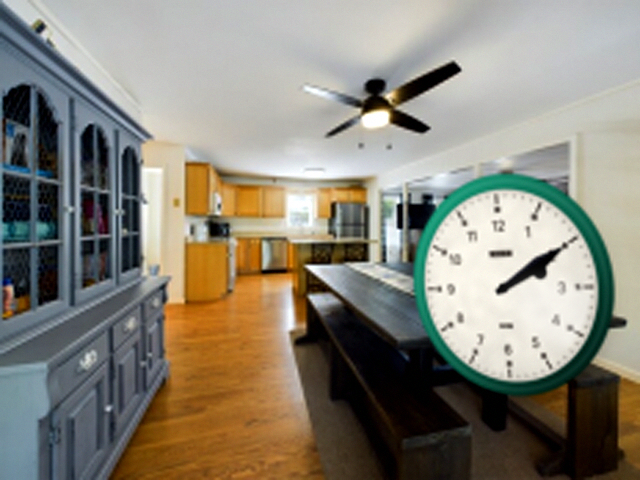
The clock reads 2:10
